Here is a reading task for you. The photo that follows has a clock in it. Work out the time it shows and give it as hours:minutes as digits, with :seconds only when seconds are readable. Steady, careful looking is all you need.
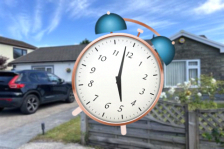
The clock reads 4:58
